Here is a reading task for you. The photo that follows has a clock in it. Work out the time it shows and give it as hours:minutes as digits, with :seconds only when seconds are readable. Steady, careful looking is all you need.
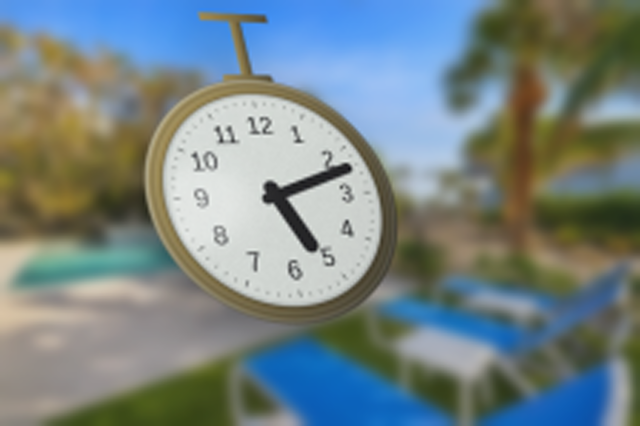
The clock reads 5:12
